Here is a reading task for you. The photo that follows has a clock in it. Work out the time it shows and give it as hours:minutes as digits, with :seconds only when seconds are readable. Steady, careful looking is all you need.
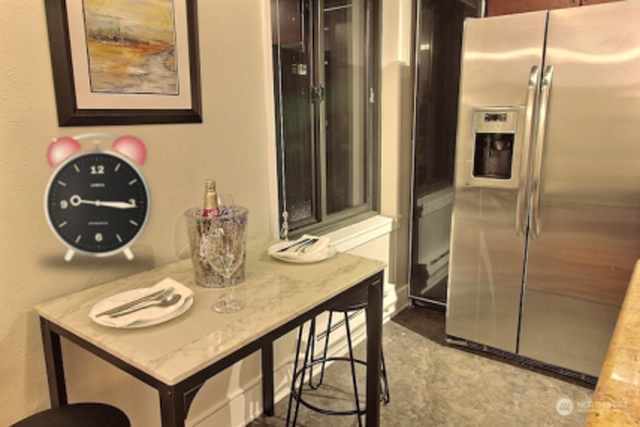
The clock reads 9:16
